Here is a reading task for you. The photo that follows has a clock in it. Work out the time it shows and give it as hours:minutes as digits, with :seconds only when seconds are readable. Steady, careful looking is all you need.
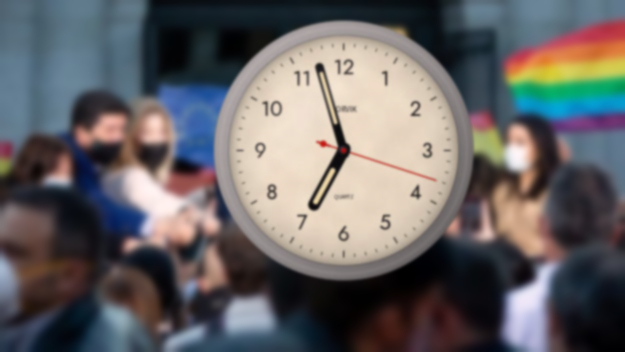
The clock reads 6:57:18
